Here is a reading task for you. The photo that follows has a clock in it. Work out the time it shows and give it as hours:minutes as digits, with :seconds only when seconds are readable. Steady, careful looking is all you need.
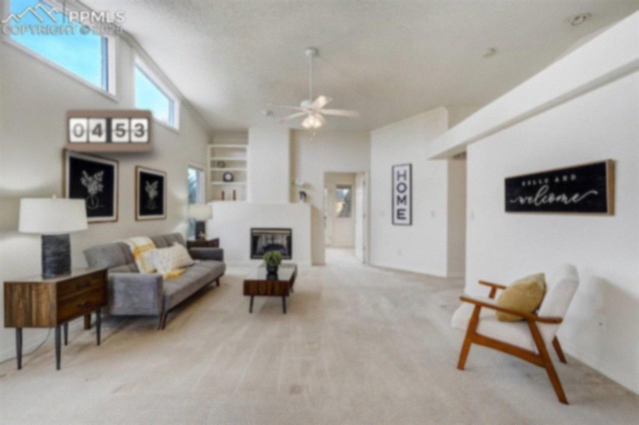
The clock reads 4:53
